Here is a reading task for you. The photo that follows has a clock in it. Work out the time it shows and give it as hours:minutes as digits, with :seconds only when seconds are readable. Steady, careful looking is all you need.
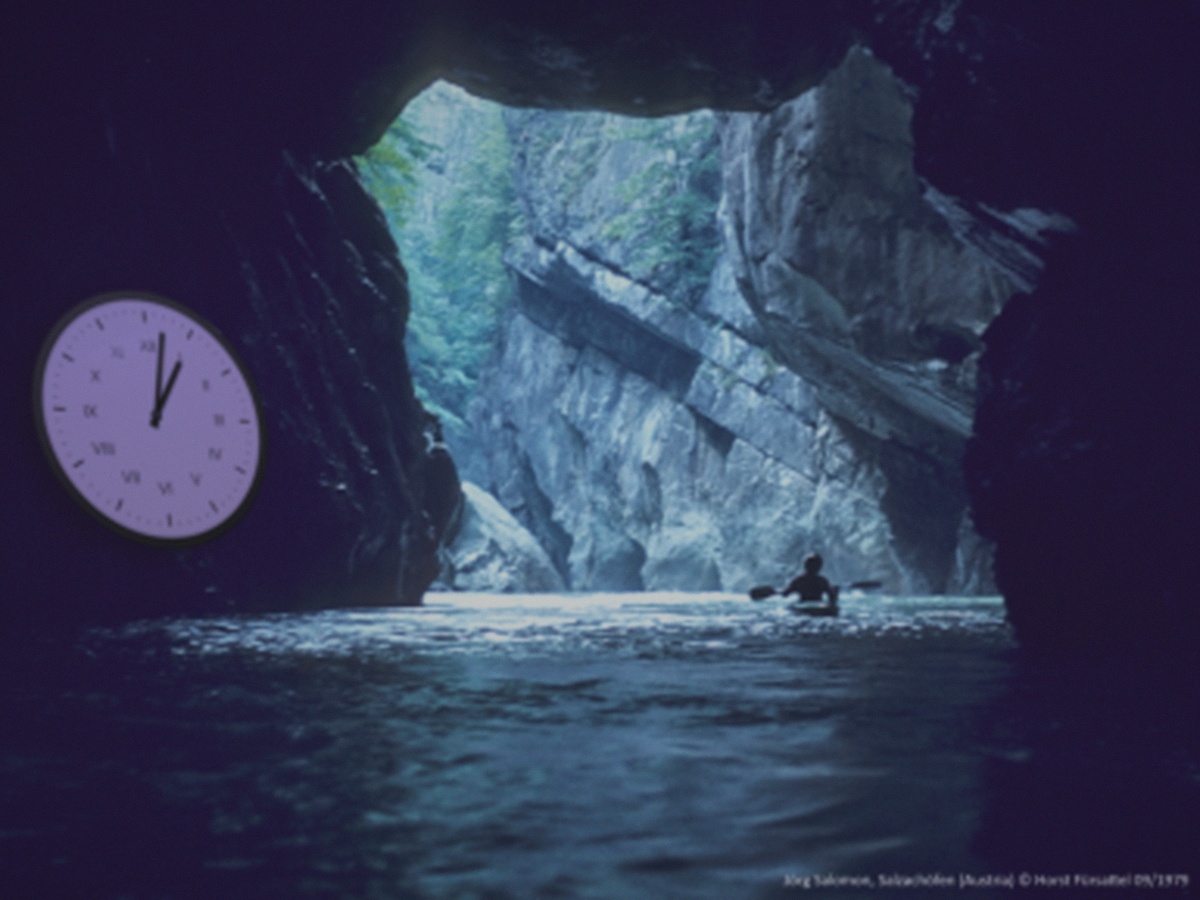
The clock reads 1:02
